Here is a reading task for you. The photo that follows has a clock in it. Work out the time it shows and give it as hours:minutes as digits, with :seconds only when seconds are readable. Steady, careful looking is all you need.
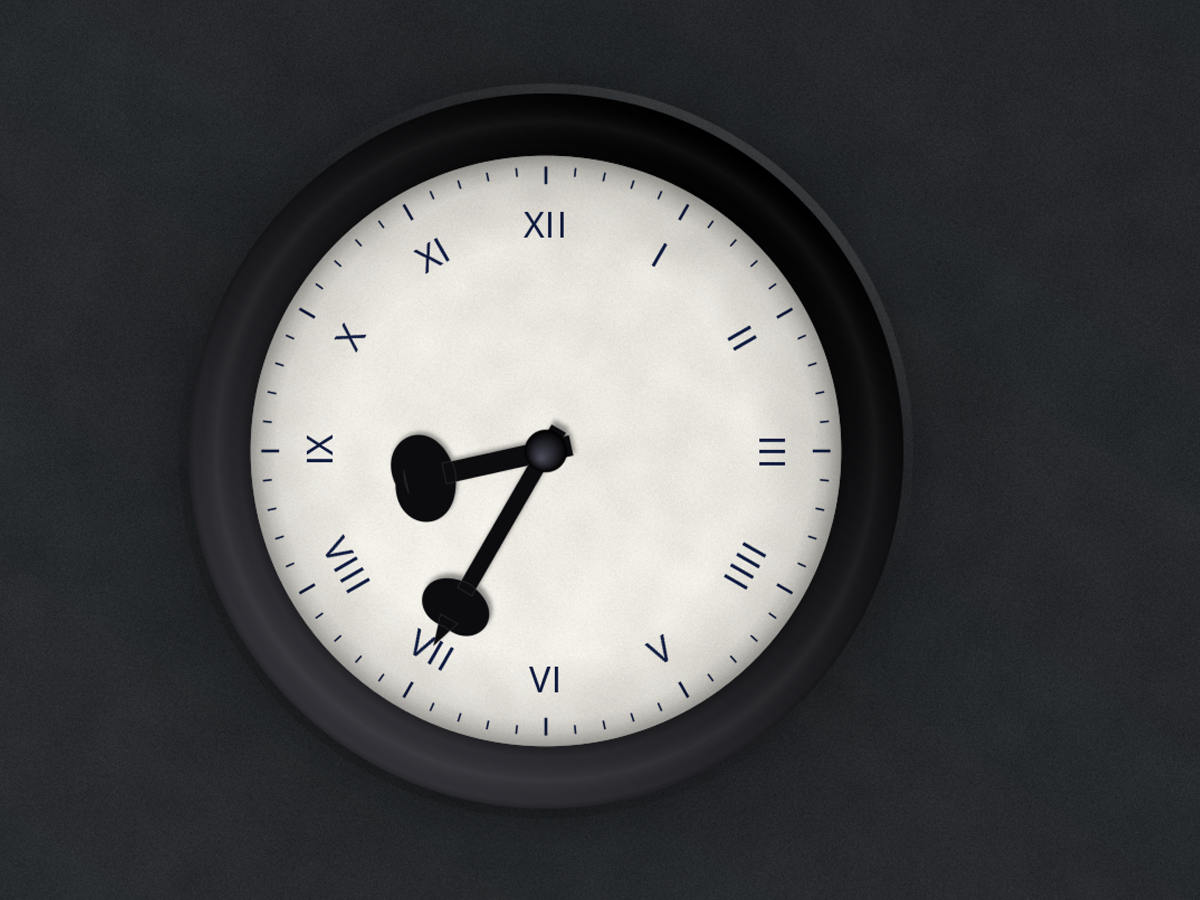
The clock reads 8:35
